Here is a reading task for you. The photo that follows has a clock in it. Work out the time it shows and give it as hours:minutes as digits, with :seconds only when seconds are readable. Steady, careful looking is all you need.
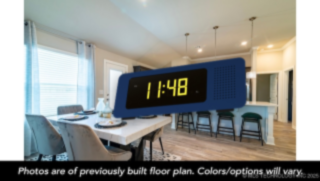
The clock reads 11:48
